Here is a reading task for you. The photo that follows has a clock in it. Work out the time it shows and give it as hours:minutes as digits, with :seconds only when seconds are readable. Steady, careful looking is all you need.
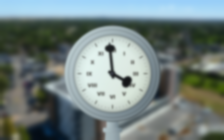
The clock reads 3:59
